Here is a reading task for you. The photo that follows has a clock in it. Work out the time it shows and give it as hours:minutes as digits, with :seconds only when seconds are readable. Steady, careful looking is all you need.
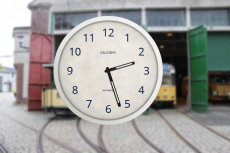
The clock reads 2:27
